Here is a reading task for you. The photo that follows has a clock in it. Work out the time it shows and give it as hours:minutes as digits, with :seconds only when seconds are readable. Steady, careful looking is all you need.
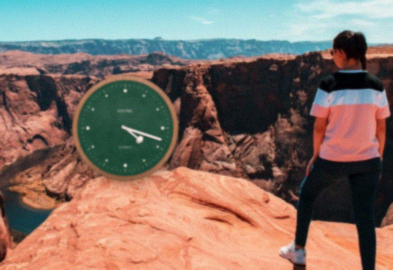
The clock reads 4:18
